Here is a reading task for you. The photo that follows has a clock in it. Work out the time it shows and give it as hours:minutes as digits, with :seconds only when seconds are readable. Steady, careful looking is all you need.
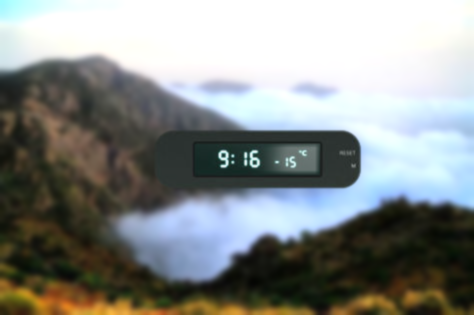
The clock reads 9:16
